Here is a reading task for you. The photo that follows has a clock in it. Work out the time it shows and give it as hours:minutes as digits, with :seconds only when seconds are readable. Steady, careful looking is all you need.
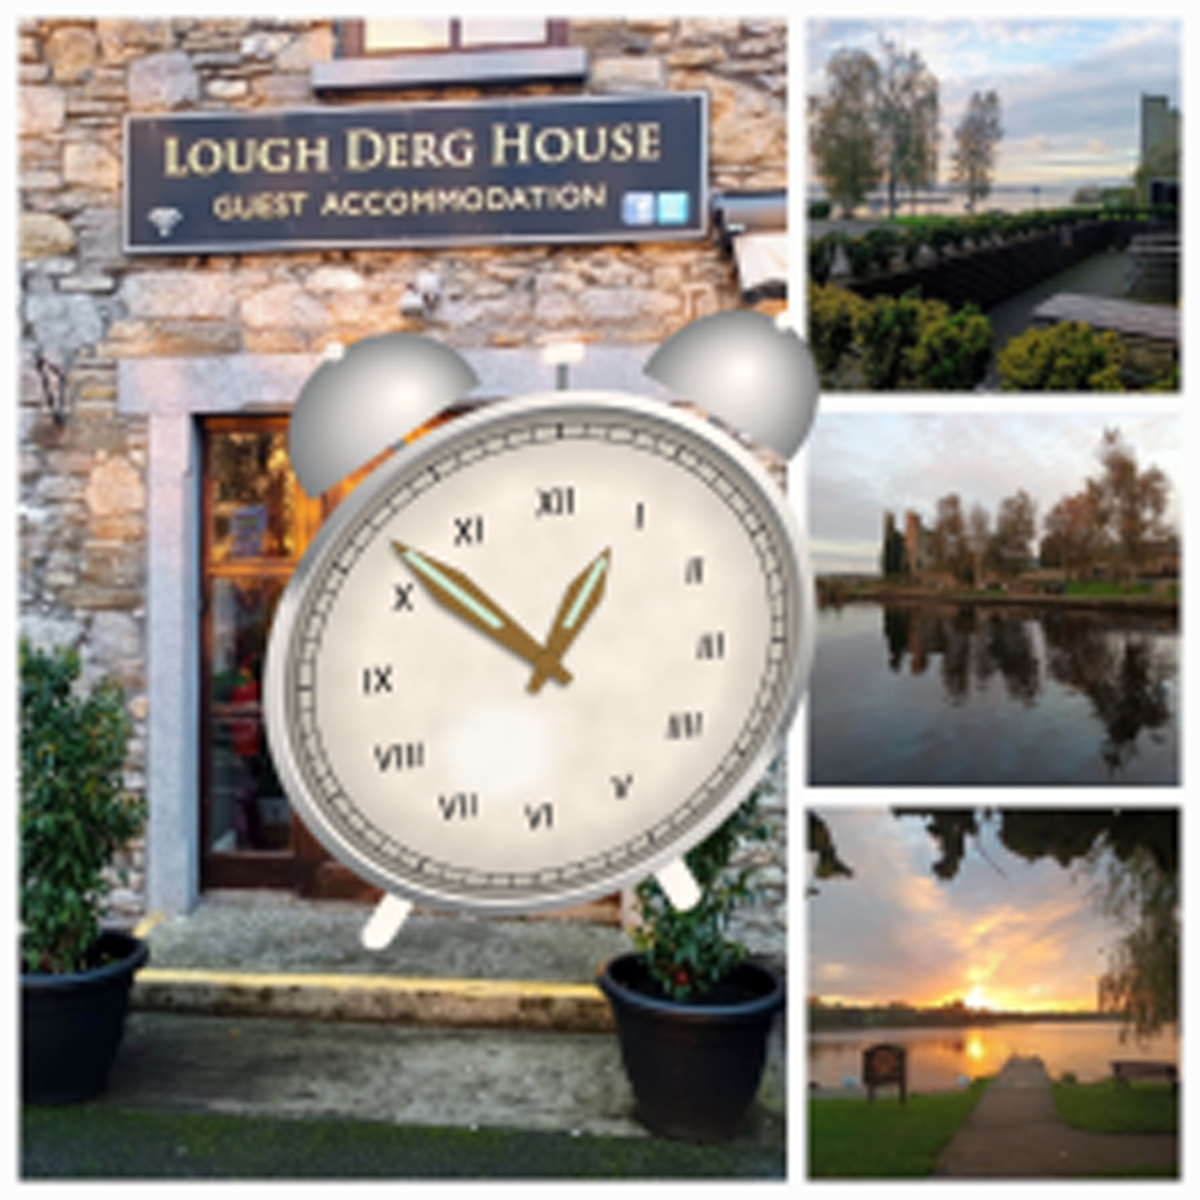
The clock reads 12:52
